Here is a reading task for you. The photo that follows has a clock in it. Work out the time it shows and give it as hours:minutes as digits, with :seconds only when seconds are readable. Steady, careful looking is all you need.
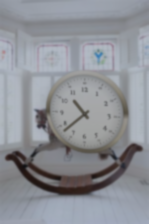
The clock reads 10:38
